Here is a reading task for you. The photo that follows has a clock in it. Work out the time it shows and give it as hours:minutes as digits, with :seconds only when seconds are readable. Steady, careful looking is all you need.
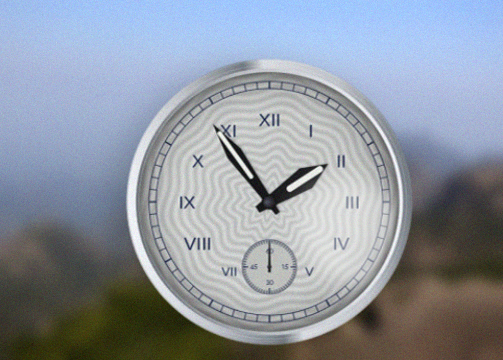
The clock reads 1:54
